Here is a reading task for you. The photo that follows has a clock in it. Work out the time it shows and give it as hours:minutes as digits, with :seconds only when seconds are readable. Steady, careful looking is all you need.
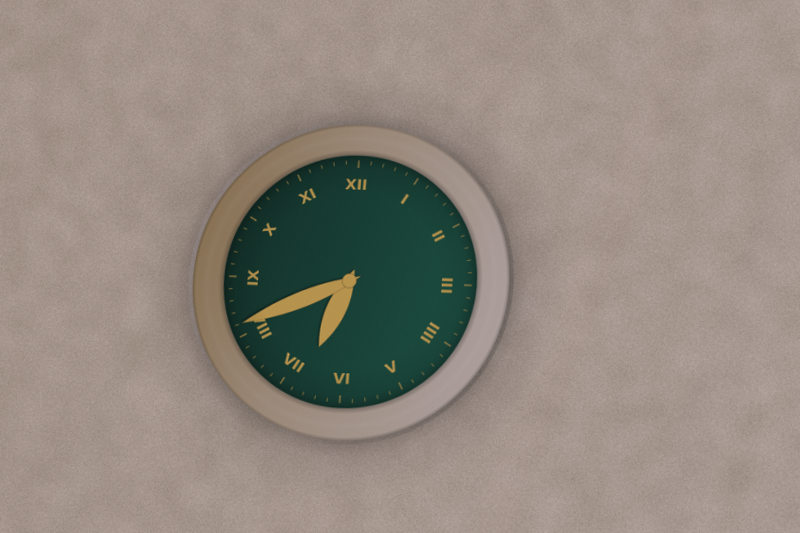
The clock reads 6:41
